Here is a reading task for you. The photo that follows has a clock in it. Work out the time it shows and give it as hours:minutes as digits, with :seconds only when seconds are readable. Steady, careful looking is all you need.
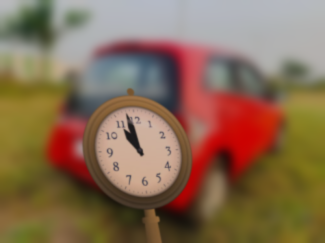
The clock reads 10:58
